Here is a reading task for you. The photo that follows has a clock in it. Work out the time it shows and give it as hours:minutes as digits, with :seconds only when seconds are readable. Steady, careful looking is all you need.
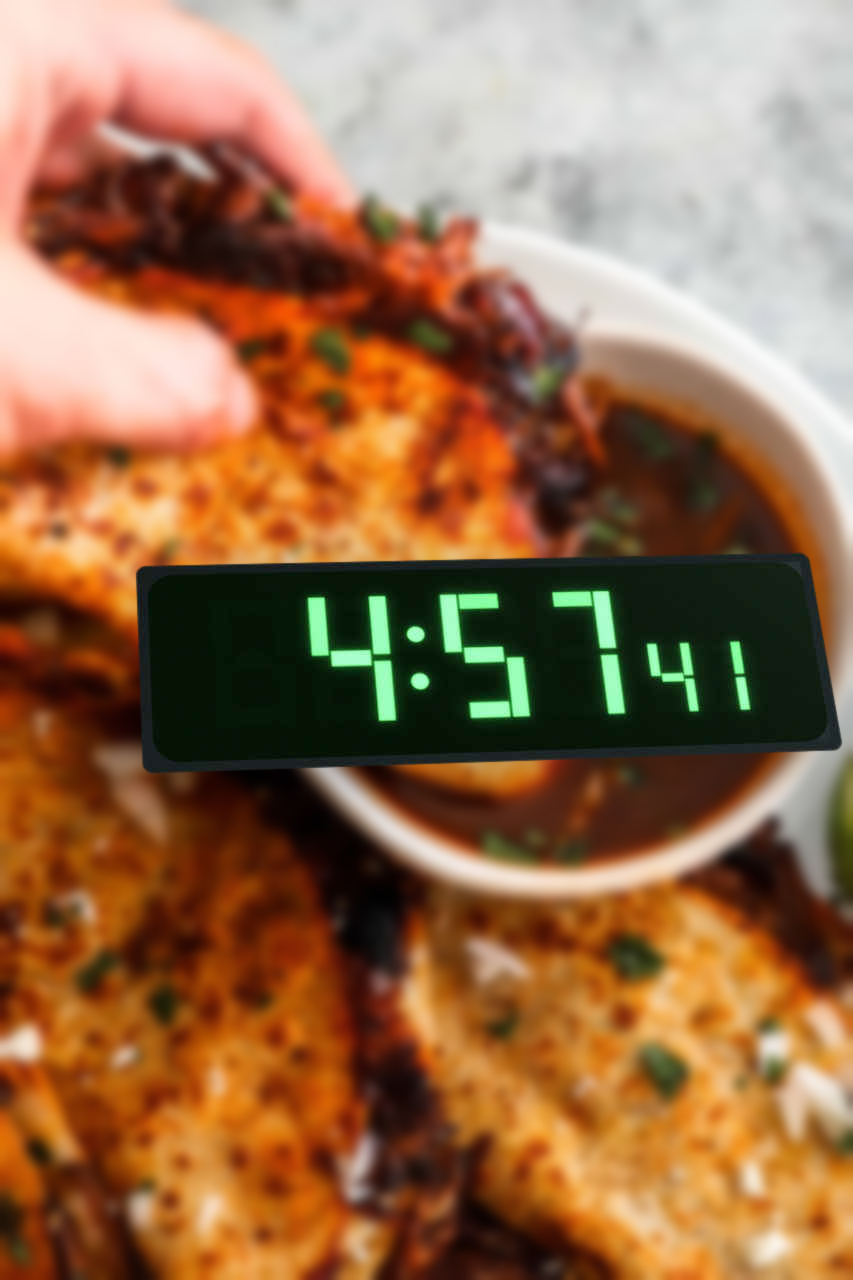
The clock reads 4:57:41
